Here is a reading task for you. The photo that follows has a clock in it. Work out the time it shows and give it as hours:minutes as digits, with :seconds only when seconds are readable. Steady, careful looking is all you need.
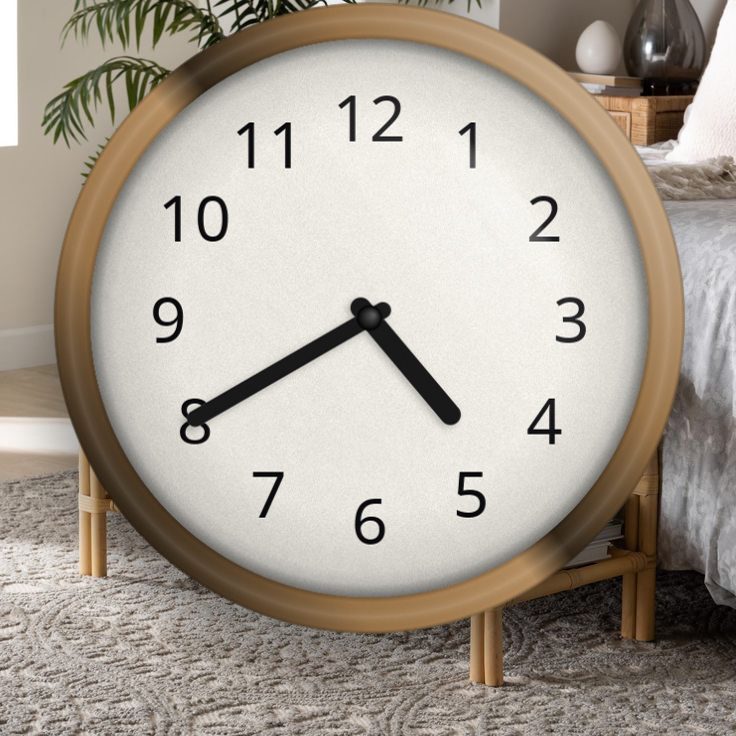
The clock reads 4:40
